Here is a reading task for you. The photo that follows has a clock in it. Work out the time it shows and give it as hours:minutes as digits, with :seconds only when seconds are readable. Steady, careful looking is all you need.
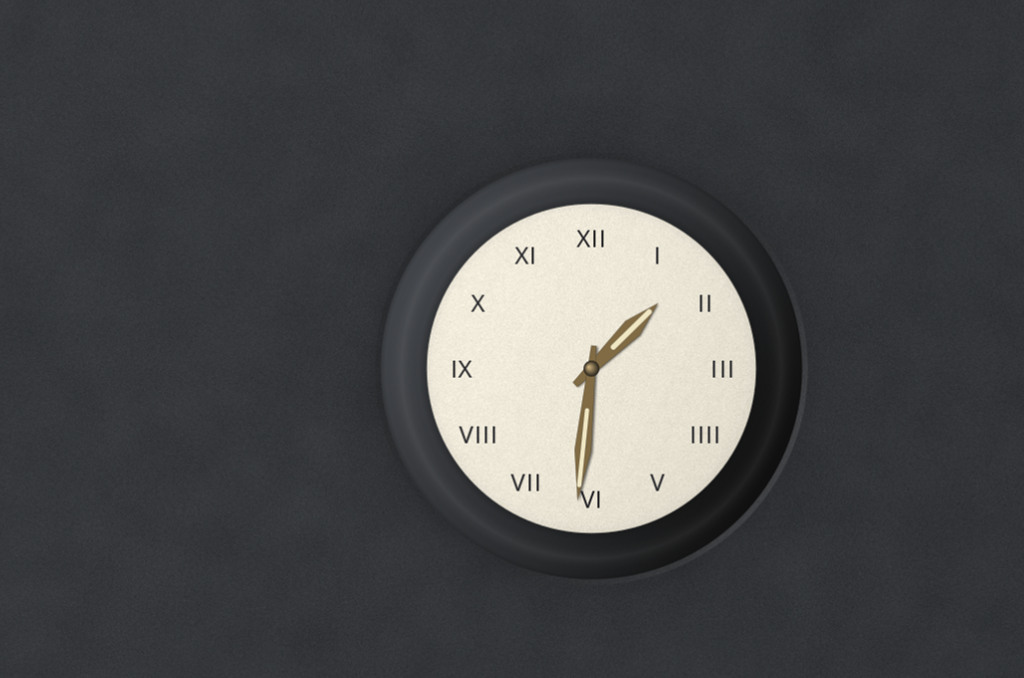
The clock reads 1:31
